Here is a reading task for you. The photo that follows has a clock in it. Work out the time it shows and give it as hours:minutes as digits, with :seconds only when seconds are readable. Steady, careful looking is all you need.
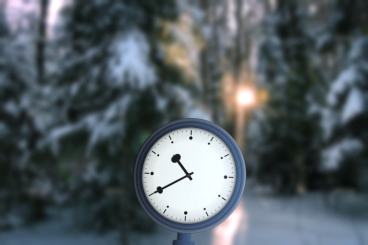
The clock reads 10:40
